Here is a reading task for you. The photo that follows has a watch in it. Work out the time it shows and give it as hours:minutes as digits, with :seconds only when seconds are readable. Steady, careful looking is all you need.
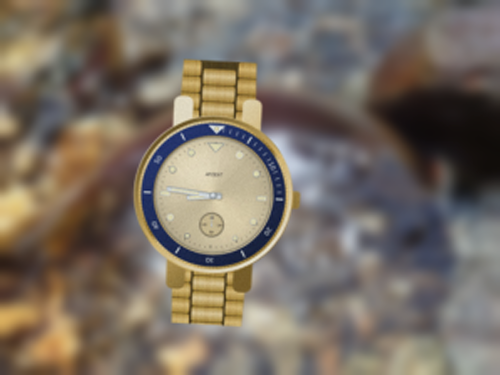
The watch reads 8:46
